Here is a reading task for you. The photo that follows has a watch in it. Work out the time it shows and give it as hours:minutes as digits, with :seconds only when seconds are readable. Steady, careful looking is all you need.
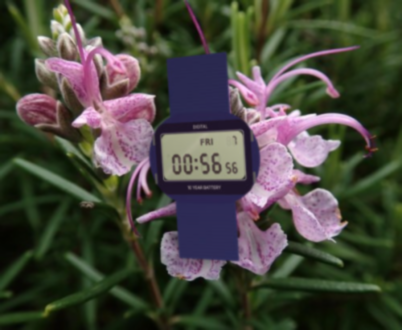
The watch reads 0:56:56
